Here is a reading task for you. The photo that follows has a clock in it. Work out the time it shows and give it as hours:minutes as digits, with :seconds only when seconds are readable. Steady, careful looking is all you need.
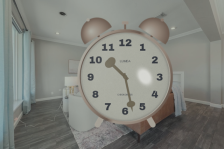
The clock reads 10:28
